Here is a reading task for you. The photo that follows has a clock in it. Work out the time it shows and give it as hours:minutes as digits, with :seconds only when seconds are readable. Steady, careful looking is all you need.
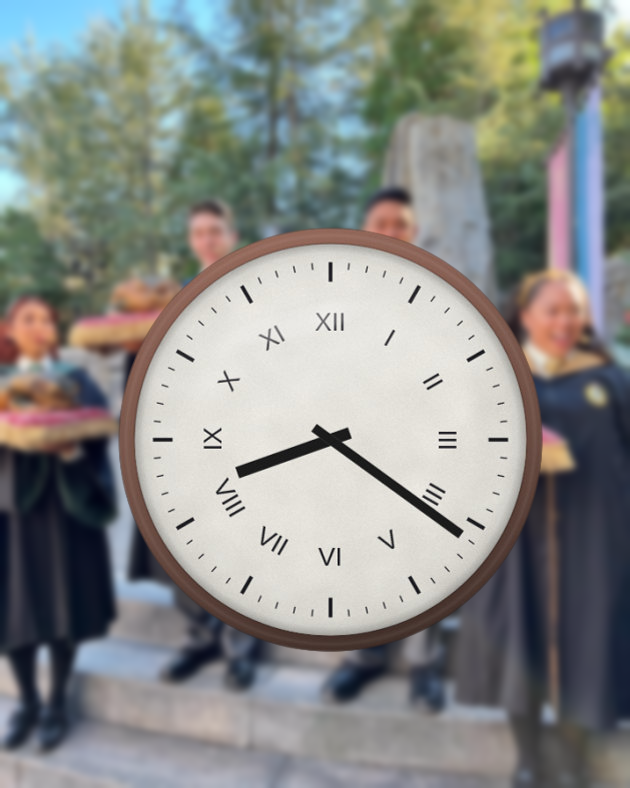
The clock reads 8:21
